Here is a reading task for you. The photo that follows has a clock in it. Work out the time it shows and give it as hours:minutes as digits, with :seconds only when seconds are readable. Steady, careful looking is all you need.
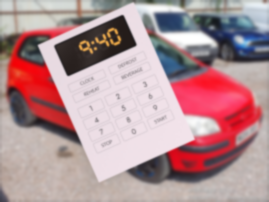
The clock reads 9:40
